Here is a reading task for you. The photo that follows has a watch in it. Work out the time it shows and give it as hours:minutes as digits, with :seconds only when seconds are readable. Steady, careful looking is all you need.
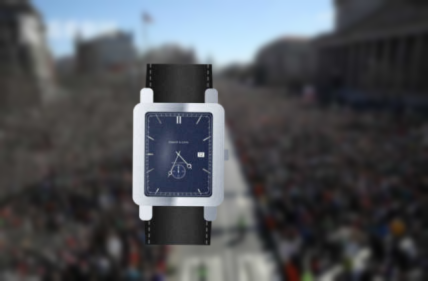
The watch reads 4:34
